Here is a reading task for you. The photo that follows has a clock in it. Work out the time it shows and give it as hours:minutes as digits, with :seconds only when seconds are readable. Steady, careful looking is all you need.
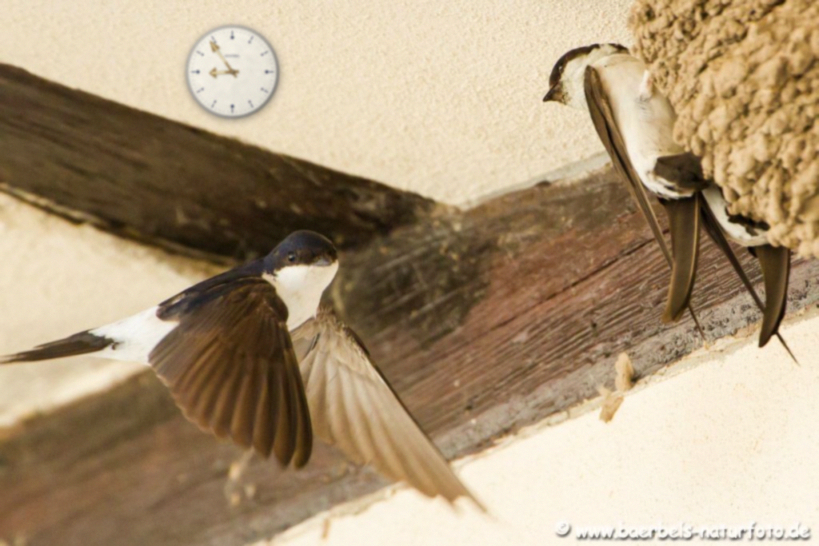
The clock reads 8:54
